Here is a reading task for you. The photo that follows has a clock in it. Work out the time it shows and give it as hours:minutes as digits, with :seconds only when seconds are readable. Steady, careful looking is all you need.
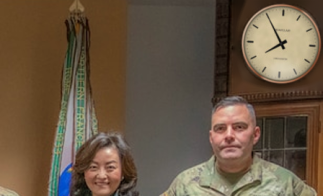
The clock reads 7:55
